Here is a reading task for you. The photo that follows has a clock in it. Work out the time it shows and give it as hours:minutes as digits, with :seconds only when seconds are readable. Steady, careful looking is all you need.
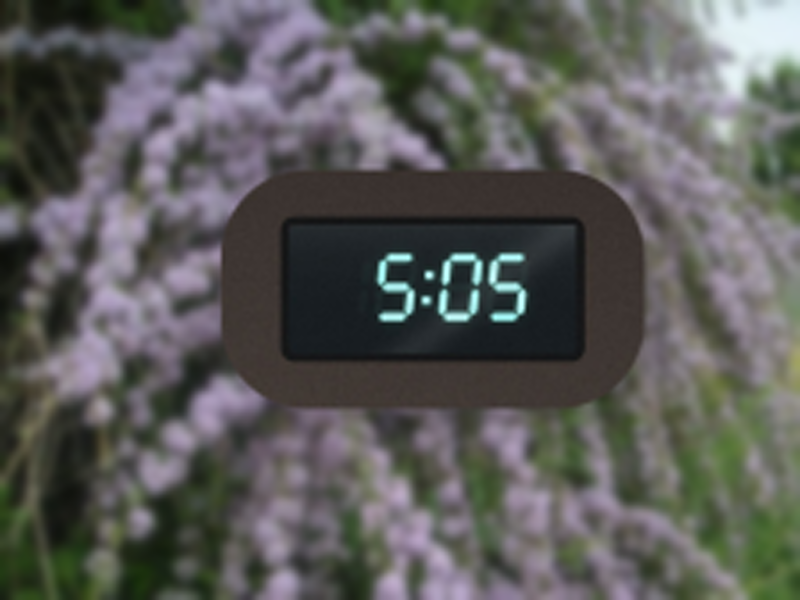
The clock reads 5:05
